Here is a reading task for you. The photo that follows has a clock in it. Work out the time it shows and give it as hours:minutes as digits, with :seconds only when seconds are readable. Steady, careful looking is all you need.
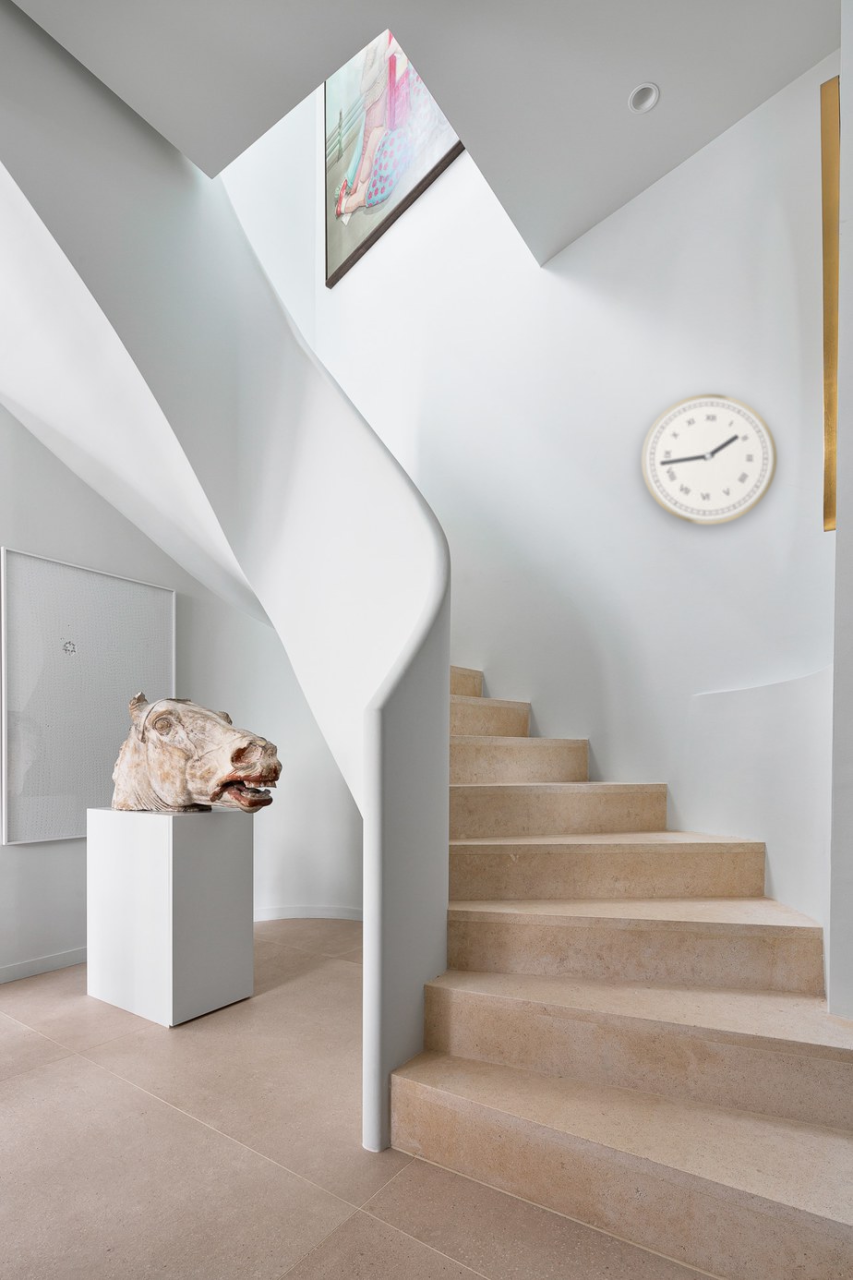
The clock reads 1:43
